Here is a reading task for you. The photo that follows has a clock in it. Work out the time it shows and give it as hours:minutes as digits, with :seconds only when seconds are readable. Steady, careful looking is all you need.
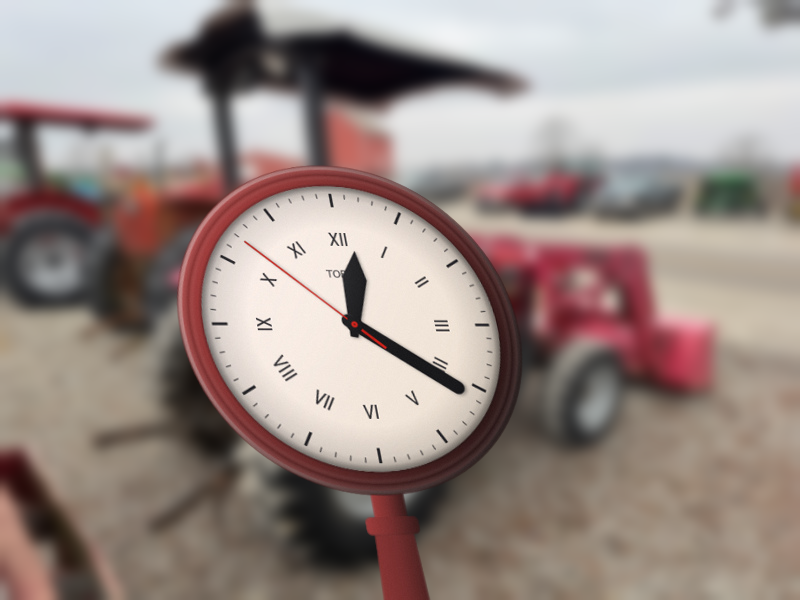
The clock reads 12:20:52
